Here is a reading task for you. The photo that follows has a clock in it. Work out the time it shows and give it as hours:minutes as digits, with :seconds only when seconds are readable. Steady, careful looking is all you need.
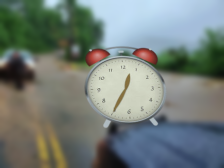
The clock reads 12:35
